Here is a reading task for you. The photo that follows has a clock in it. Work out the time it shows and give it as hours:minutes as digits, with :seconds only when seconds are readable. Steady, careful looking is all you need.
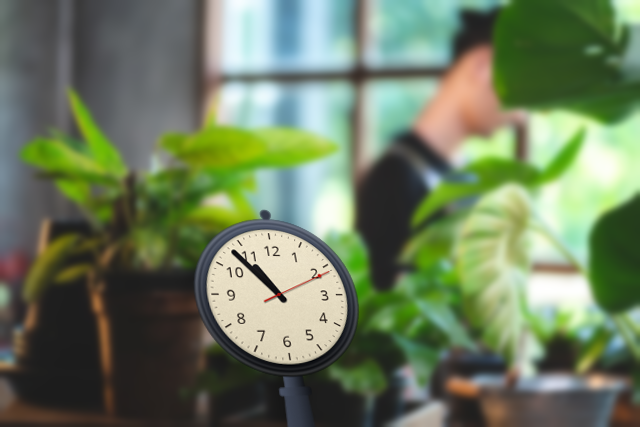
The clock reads 10:53:11
